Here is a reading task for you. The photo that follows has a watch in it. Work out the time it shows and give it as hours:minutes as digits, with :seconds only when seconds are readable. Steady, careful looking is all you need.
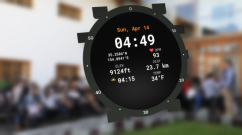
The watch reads 4:49
